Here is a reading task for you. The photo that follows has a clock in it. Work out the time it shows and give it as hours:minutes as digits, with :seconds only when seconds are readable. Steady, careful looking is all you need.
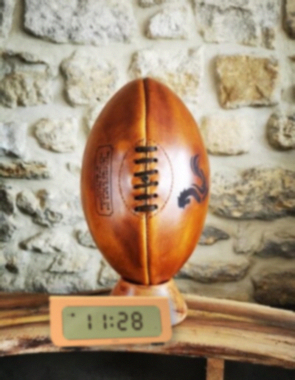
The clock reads 11:28
